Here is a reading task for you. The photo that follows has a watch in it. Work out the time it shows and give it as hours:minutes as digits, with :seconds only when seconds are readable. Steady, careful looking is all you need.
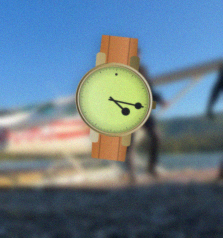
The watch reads 4:16
